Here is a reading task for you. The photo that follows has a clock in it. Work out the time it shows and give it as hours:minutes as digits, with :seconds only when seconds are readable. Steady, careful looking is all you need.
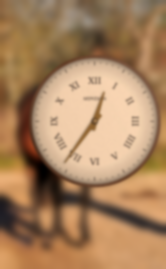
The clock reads 12:36
